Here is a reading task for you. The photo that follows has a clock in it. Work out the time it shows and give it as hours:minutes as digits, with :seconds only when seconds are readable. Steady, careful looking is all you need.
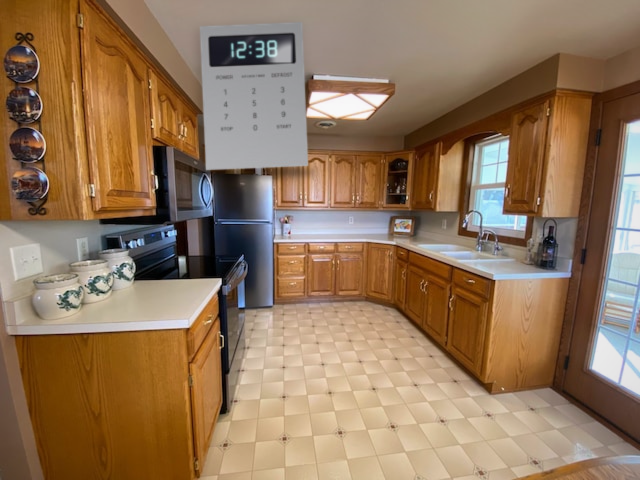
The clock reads 12:38
